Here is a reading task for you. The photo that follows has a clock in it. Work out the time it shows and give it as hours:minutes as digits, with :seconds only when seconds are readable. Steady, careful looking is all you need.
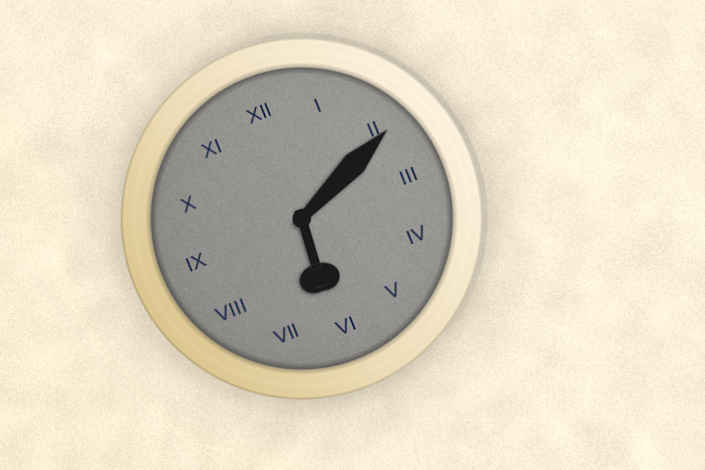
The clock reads 6:11
